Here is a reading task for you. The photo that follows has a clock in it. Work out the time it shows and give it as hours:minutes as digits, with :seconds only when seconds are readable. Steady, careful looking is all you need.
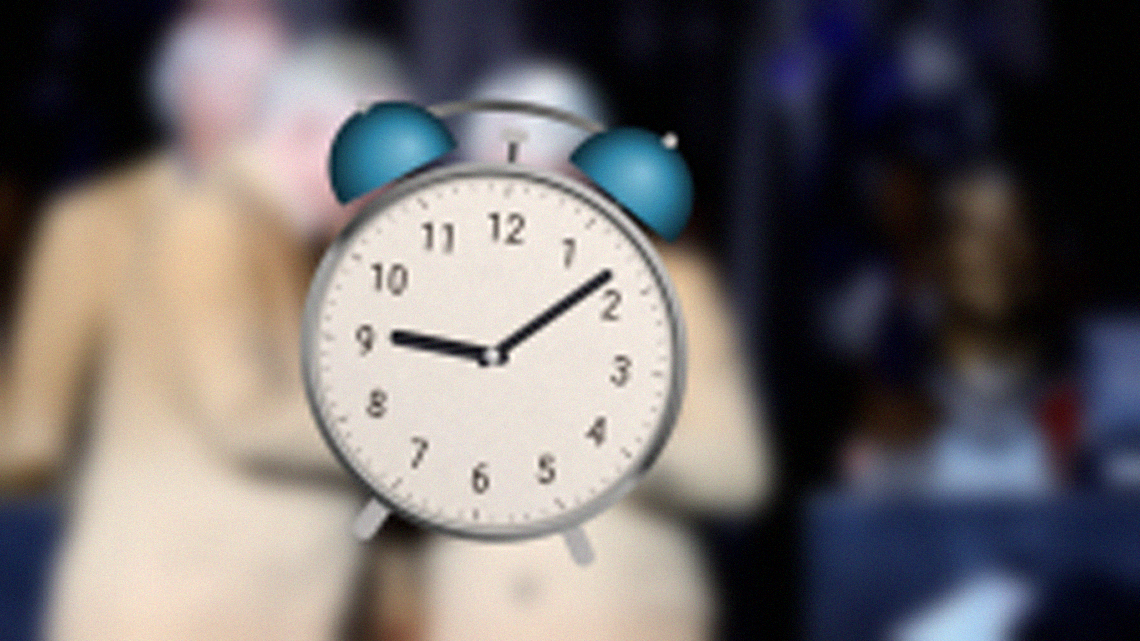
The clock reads 9:08
